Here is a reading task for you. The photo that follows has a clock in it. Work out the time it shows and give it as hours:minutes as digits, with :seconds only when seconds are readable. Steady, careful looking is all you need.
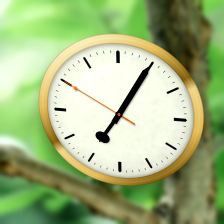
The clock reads 7:04:50
